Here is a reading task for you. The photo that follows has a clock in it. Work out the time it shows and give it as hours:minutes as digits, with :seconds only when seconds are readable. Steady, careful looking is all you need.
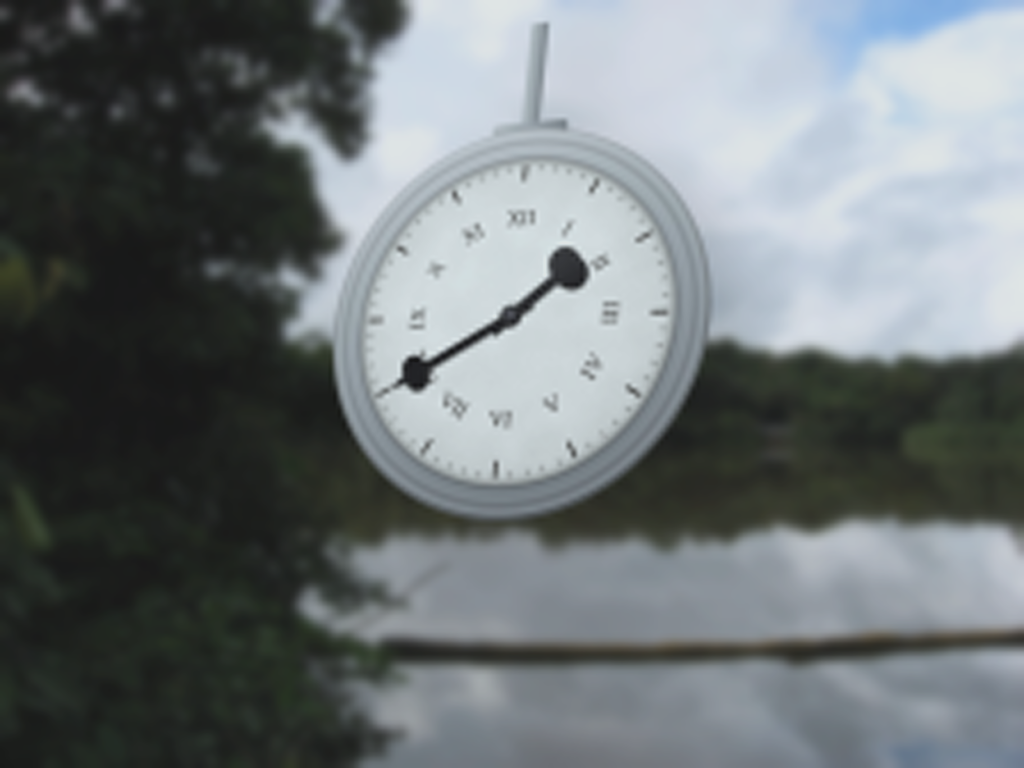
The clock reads 1:40
